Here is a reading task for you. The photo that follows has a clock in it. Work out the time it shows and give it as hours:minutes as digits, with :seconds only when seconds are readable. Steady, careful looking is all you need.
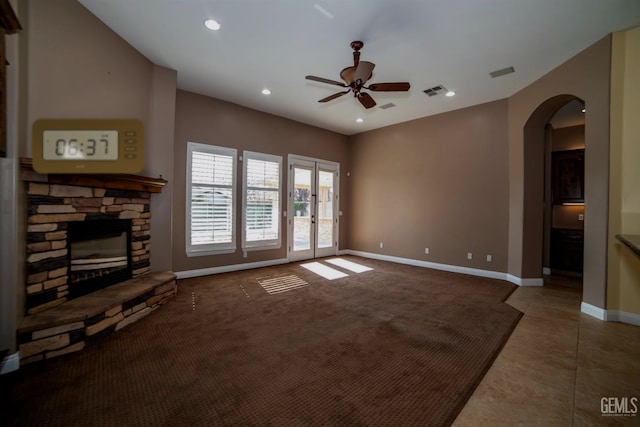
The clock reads 6:37
